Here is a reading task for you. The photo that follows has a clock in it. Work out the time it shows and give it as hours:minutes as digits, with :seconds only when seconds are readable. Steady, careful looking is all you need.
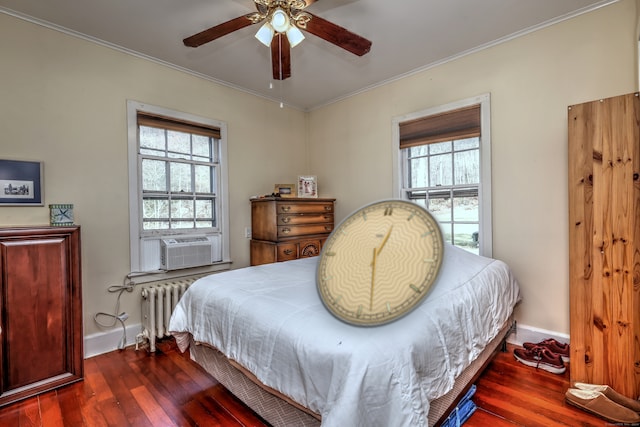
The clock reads 12:28
